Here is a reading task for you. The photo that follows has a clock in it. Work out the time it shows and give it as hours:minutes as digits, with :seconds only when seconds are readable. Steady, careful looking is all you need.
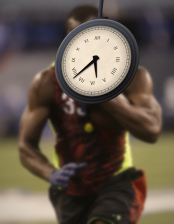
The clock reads 5:38
